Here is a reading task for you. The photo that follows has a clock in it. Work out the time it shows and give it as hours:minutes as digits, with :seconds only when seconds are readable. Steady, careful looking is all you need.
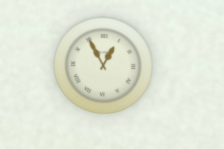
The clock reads 12:55
